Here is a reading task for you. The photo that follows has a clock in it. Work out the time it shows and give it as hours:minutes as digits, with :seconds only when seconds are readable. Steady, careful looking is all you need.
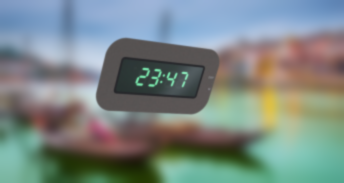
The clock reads 23:47
